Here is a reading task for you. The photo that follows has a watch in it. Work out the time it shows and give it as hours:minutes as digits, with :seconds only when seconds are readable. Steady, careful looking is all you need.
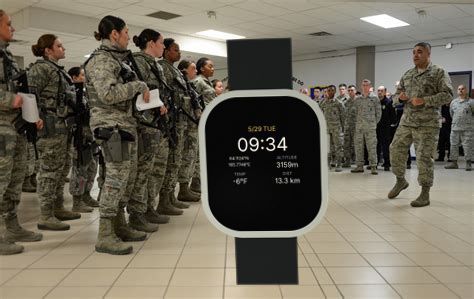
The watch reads 9:34
